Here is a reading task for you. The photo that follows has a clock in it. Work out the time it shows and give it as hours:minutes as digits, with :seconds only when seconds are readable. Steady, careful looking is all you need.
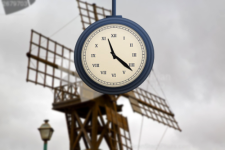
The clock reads 11:22
